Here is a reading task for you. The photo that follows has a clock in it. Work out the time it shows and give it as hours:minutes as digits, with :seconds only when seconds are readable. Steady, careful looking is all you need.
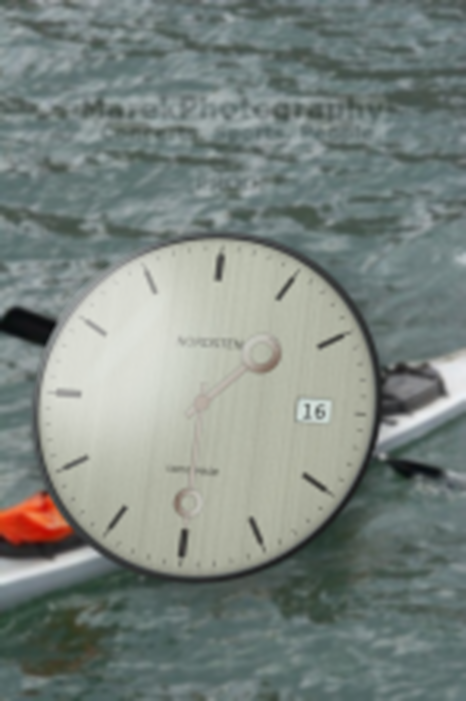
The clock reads 1:30
